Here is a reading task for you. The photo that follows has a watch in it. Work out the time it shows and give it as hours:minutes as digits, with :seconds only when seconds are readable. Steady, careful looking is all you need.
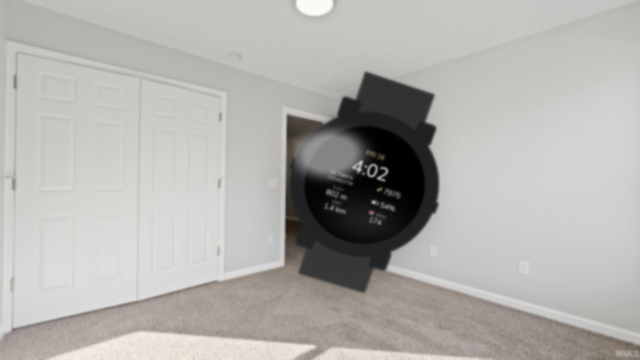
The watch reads 4:02
